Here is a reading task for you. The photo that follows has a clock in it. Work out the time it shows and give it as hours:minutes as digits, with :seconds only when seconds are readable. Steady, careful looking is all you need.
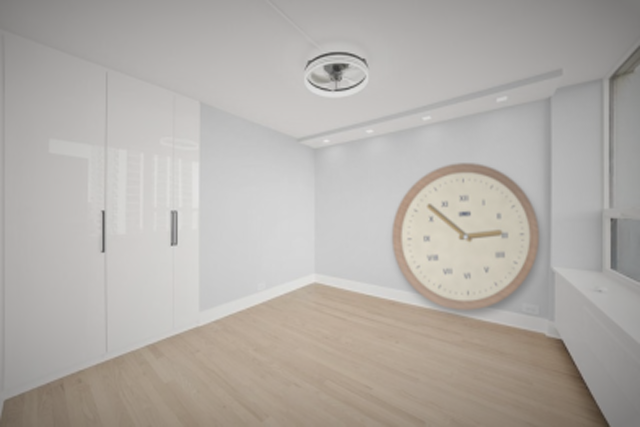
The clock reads 2:52
